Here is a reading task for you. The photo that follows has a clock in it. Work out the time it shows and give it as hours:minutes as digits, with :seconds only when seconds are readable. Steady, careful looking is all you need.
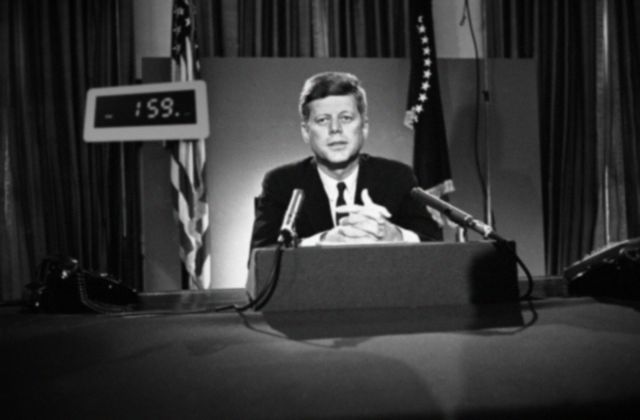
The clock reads 1:59
